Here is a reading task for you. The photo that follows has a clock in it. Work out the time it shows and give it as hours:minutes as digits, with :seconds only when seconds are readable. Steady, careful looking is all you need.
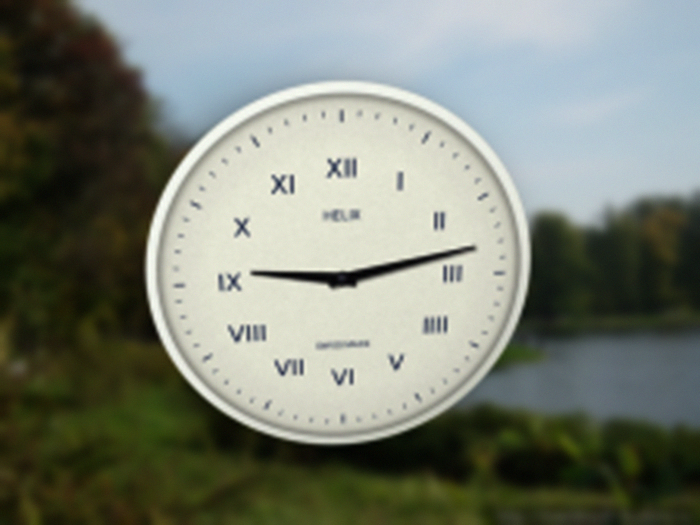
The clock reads 9:13
